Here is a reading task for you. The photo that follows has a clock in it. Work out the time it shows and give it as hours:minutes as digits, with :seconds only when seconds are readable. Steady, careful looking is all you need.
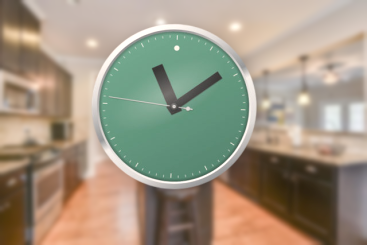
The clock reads 11:08:46
